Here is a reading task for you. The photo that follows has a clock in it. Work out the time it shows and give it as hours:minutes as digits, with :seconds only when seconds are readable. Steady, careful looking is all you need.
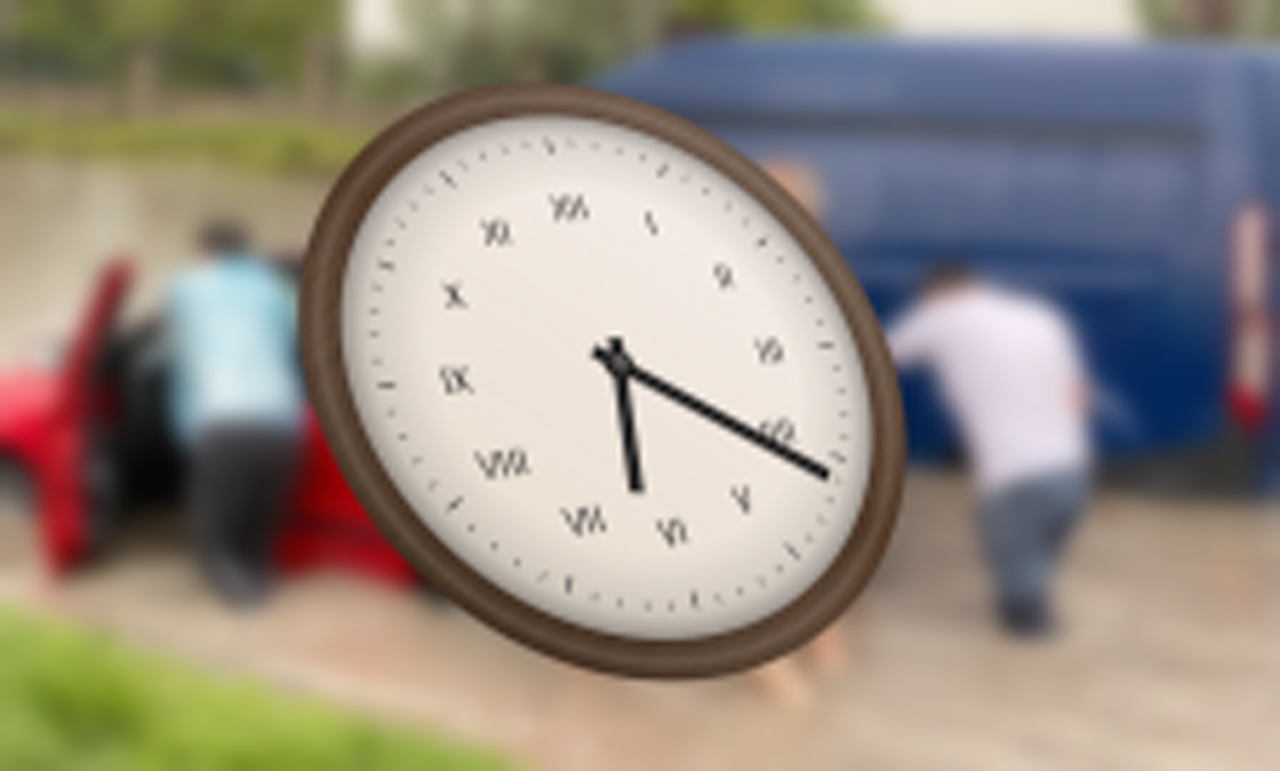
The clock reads 6:21
